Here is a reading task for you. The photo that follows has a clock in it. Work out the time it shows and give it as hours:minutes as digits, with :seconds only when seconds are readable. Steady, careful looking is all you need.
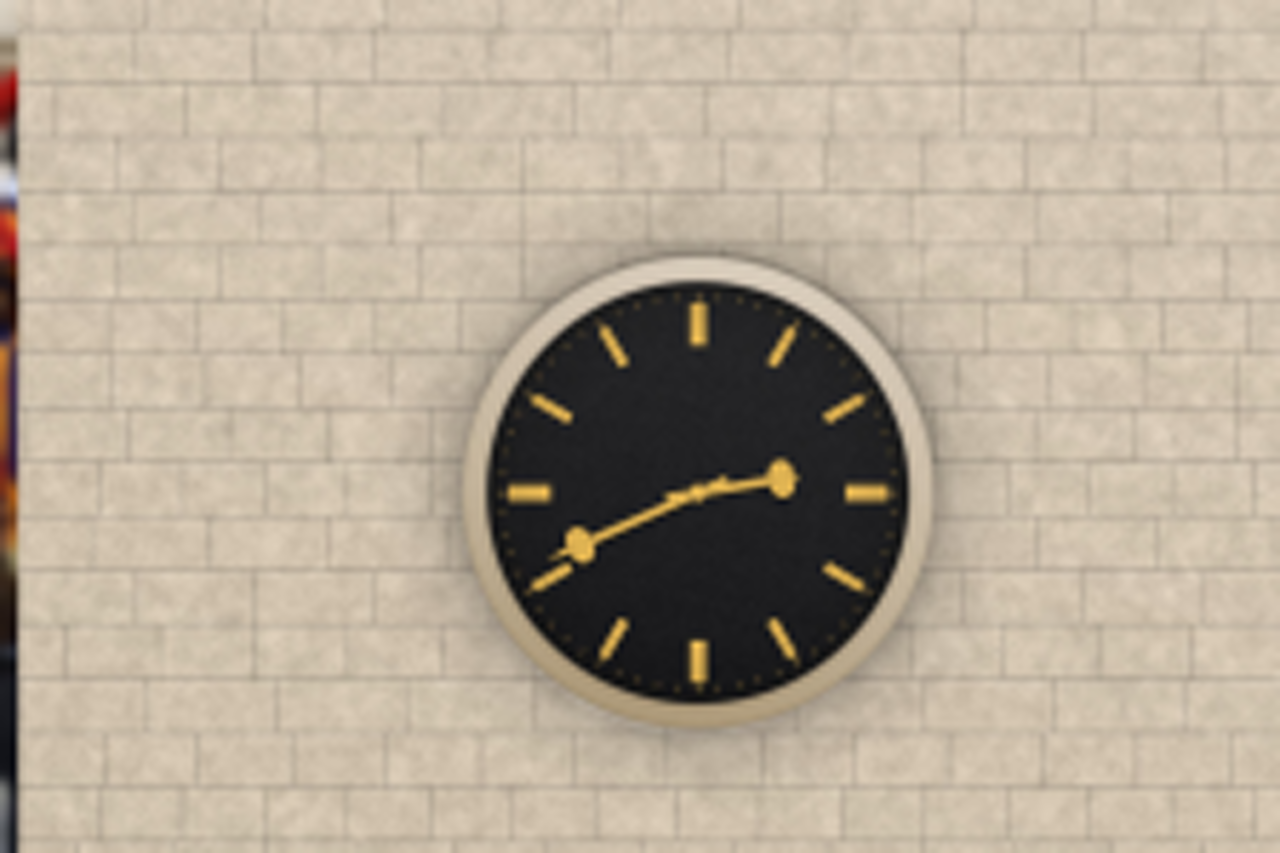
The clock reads 2:41
